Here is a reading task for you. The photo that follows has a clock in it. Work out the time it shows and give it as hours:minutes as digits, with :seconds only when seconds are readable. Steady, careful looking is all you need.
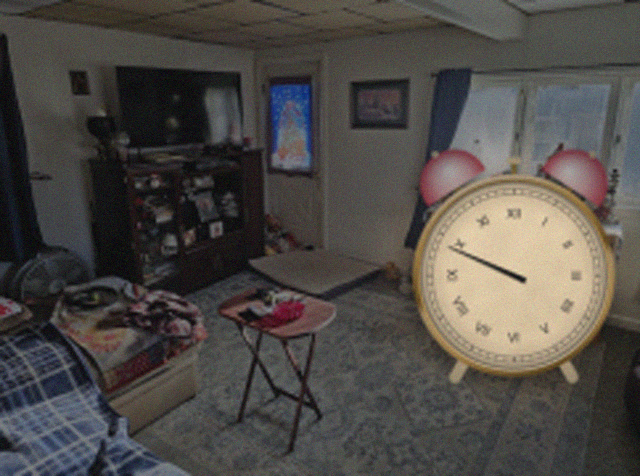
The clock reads 9:49
